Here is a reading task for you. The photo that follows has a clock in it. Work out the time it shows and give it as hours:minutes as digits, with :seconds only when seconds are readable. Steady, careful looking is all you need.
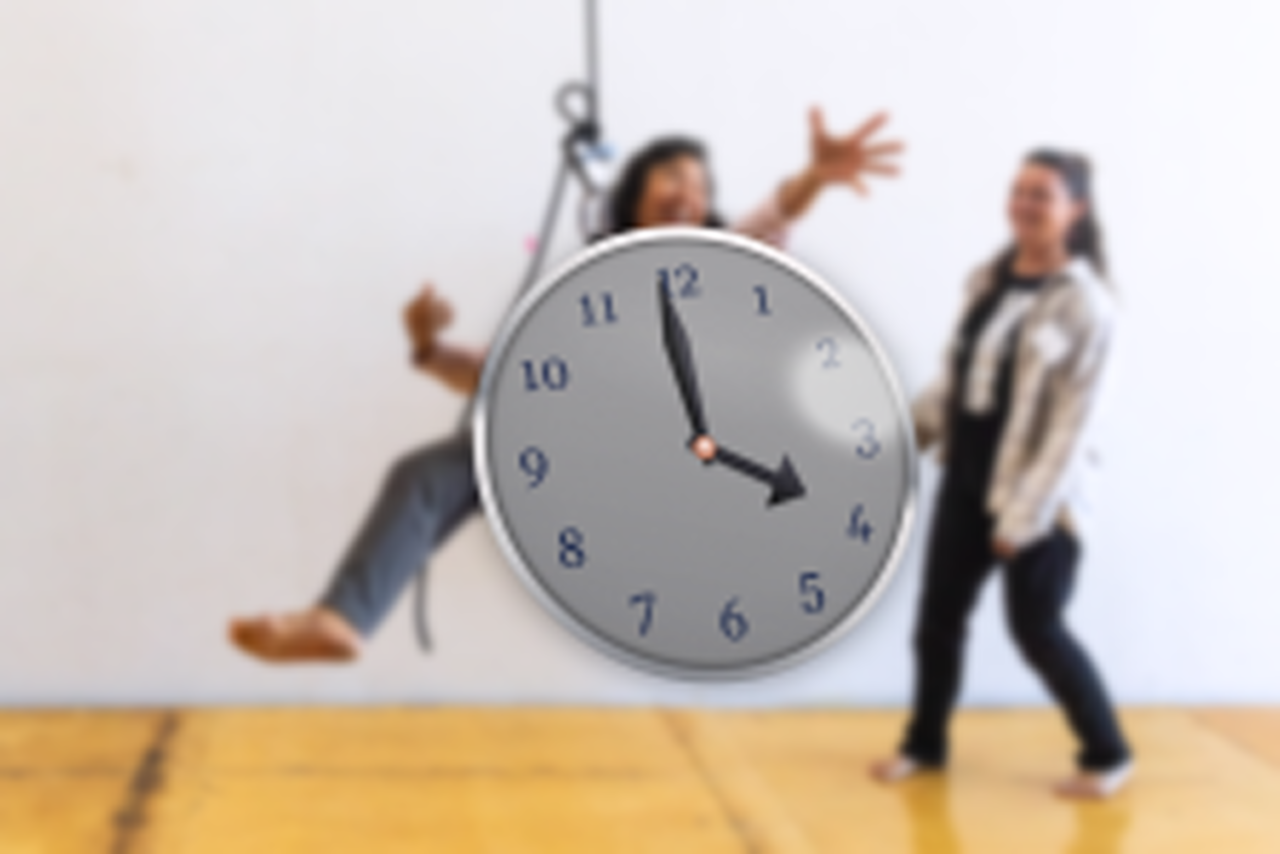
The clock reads 3:59
